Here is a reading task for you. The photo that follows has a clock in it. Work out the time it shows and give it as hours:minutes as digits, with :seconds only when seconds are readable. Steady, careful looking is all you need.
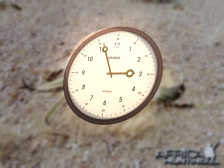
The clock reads 2:56
